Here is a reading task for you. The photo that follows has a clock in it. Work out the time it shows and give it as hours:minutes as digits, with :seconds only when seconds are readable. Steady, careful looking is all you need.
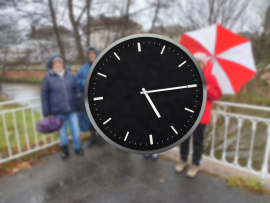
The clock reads 5:15
